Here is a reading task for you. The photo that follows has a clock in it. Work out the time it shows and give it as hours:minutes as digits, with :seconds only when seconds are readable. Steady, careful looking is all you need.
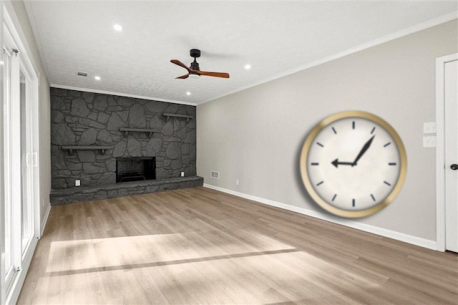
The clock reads 9:06
